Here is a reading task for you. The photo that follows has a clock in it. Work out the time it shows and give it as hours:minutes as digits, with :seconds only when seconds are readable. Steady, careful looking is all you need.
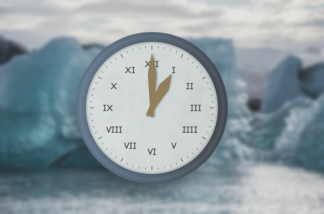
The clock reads 1:00
